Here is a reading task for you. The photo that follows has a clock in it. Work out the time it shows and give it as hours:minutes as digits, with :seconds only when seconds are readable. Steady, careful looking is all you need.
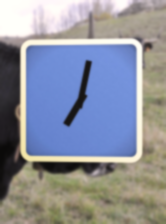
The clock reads 7:02
